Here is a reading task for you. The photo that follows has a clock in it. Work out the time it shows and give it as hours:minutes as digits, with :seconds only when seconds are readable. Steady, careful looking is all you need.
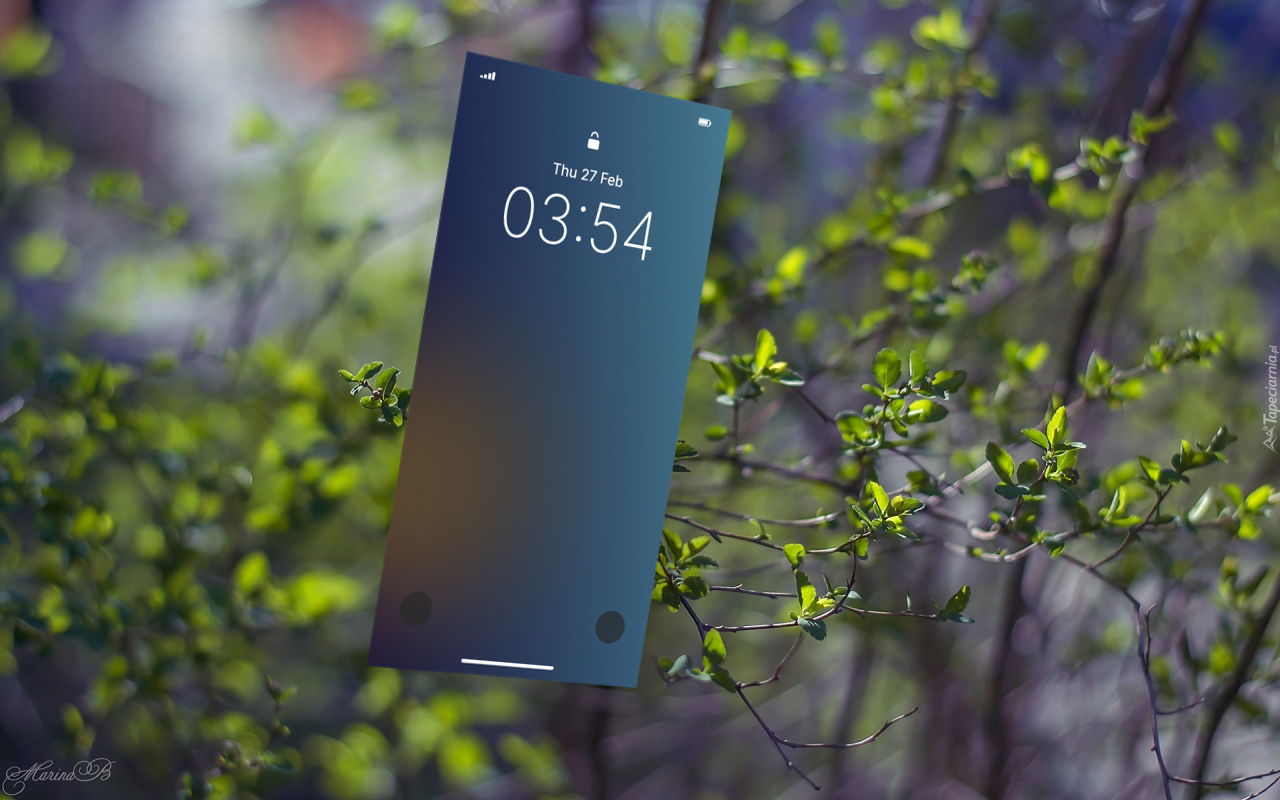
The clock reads 3:54
